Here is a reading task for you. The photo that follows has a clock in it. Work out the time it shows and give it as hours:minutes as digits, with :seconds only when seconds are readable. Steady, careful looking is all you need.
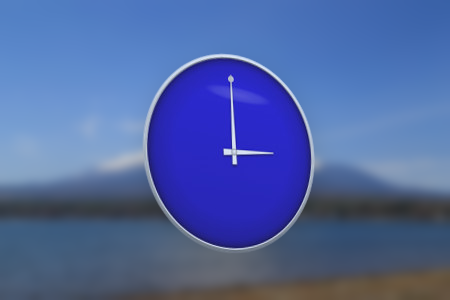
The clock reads 3:00
